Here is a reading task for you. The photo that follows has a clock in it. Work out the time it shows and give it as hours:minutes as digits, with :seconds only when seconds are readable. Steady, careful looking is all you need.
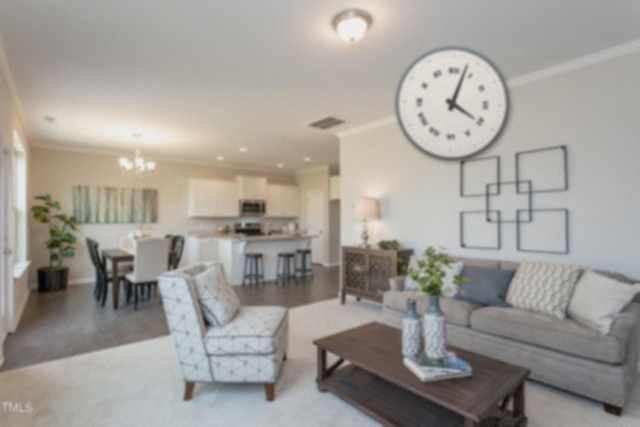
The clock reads 4:03
